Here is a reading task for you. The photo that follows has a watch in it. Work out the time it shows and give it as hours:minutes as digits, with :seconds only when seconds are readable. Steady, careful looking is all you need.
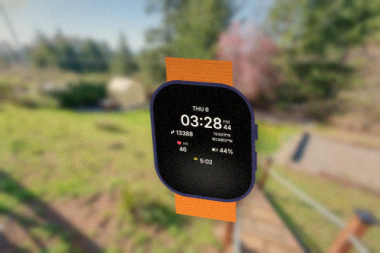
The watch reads 3:28
